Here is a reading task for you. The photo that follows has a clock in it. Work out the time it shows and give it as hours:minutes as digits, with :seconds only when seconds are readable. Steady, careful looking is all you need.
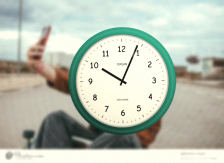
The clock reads 10:04
